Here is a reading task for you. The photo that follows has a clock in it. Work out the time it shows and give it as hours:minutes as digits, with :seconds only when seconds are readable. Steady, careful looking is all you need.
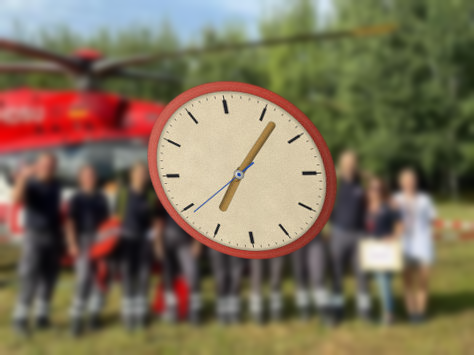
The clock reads 7:06:39
